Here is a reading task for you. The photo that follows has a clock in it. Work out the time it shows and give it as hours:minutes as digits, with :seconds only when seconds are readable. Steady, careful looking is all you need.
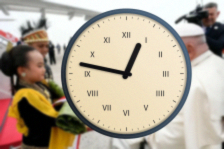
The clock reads 12:47
